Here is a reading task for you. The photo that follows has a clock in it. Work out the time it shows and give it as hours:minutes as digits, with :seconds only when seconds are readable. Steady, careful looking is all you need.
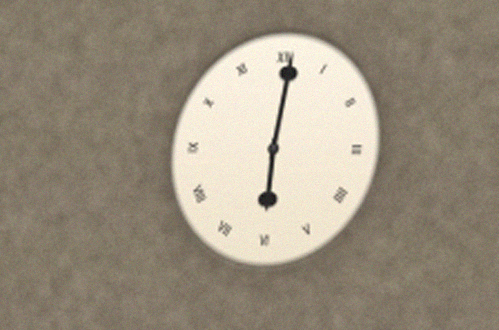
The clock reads 6:01
